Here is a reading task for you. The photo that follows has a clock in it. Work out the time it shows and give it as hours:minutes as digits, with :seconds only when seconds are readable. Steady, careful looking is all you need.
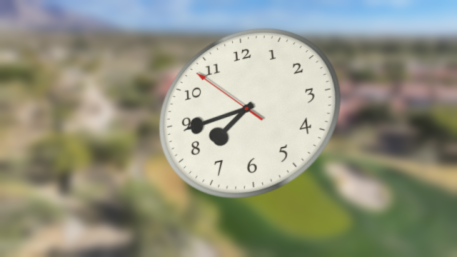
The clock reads 7:43:53
